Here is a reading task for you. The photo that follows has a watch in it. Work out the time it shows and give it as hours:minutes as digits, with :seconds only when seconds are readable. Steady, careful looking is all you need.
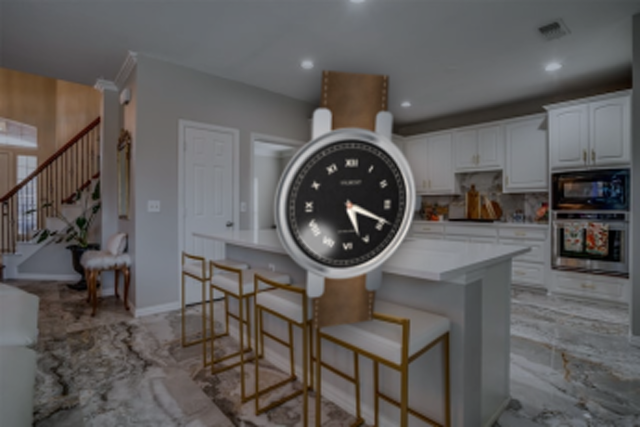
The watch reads 5:19
